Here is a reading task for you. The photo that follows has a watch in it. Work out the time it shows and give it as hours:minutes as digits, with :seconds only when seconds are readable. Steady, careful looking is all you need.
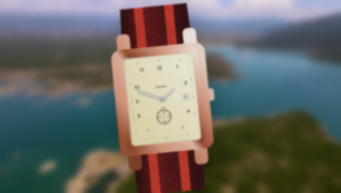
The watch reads 1:49
